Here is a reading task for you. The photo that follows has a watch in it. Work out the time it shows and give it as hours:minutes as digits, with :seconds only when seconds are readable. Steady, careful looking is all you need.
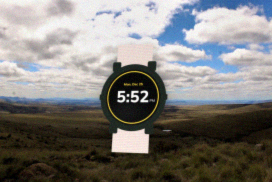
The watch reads 5:52
